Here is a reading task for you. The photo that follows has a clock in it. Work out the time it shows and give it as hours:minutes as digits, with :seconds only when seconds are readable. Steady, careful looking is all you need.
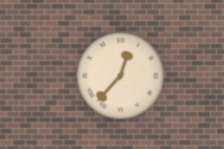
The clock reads 12:37
